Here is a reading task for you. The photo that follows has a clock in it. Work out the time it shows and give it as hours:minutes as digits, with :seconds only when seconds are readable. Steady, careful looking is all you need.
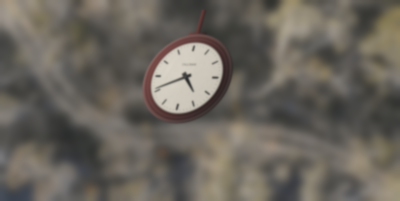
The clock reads 4:41
